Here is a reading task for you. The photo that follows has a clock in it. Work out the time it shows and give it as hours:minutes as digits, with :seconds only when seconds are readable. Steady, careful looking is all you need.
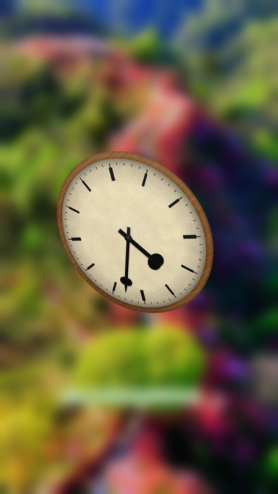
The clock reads 4:33
